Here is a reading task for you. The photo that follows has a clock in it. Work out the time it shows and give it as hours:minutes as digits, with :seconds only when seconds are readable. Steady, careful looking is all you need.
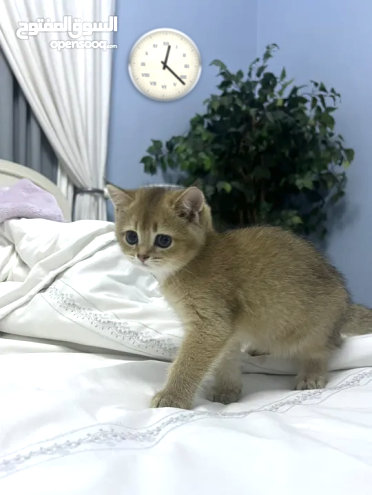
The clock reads 12:22
